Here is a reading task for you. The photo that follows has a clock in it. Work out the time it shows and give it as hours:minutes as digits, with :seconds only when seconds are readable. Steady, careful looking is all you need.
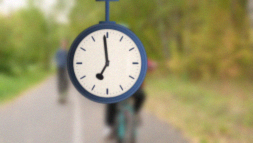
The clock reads 6:59
